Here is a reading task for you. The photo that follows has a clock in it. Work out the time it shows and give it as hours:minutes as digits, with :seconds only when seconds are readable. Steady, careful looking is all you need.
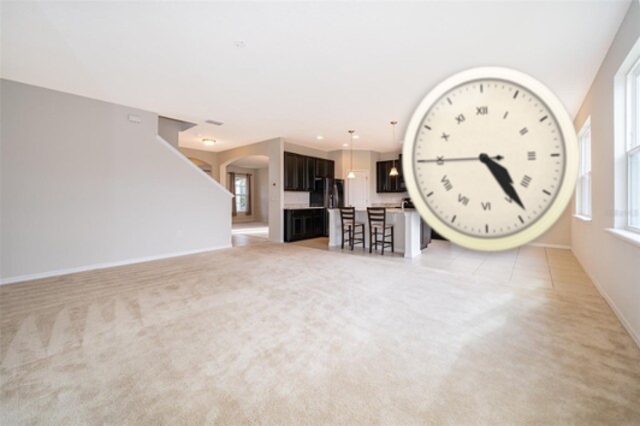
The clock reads 4:23:45
